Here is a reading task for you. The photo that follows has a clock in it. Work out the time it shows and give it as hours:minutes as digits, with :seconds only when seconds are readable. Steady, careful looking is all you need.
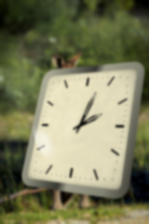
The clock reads 2:03
